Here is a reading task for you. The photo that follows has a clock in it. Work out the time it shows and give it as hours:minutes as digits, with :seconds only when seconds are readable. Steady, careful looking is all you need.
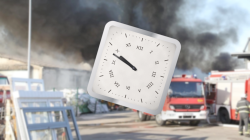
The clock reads 9:48
